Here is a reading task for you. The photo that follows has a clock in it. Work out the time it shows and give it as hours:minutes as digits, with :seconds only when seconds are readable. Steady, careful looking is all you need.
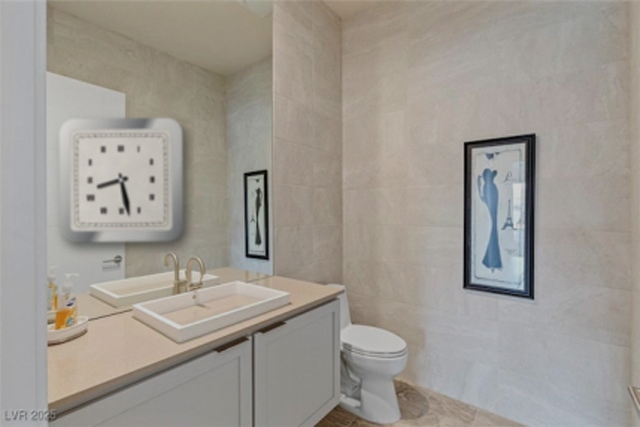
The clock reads 8:28
